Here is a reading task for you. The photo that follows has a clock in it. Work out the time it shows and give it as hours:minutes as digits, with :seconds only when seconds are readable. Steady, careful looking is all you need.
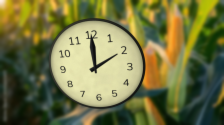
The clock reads 2:00
